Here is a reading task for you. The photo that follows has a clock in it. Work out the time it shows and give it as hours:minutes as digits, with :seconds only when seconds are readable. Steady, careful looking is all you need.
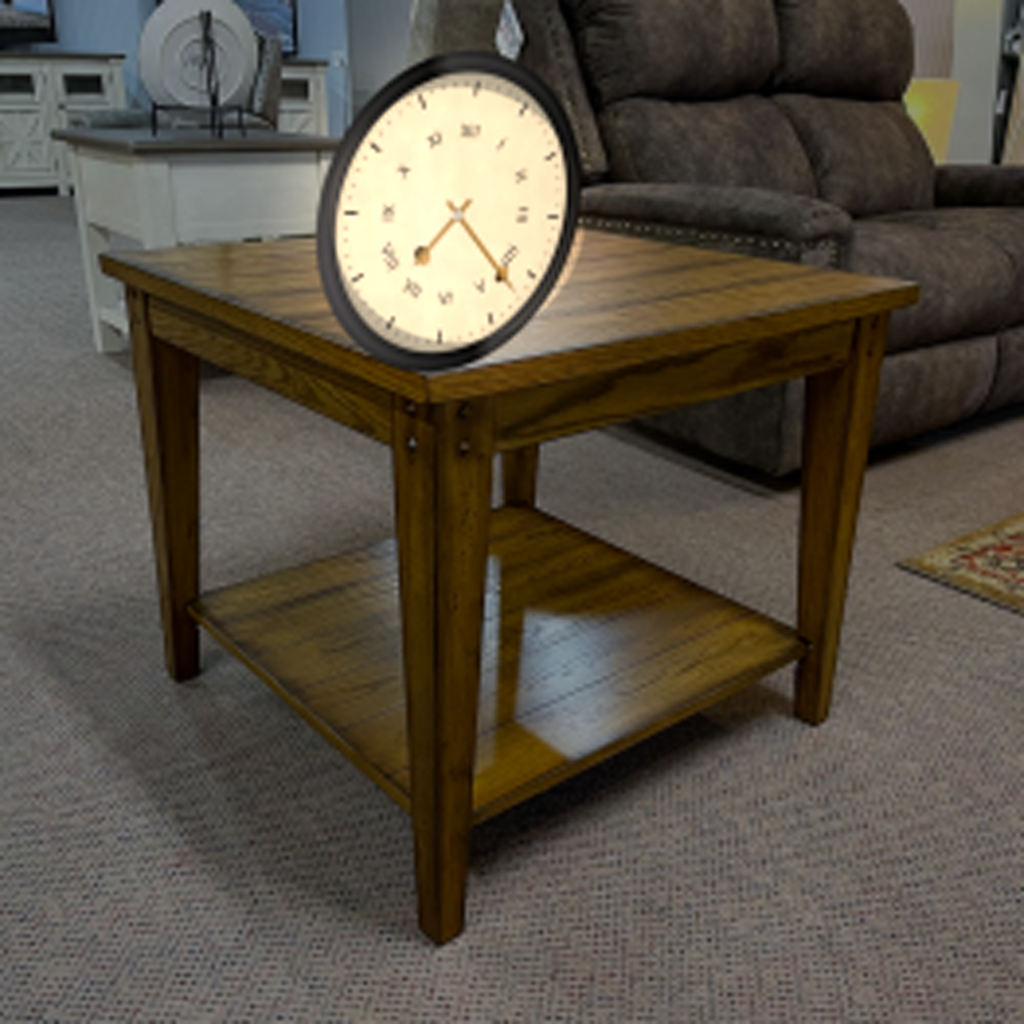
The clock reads 7:22
